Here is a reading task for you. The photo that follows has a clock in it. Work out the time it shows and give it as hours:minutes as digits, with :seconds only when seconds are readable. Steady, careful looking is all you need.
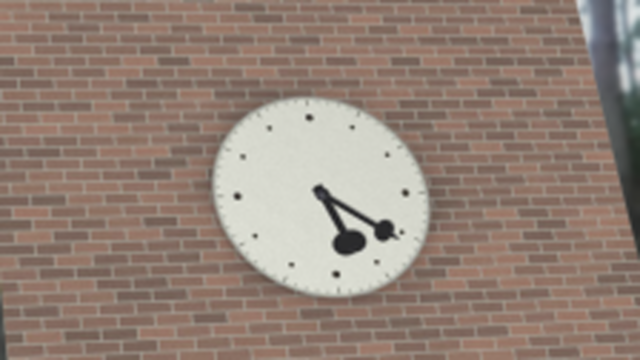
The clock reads 5:21
